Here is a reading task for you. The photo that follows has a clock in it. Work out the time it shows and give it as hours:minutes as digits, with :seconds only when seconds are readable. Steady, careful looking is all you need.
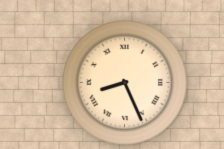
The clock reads 8:26
